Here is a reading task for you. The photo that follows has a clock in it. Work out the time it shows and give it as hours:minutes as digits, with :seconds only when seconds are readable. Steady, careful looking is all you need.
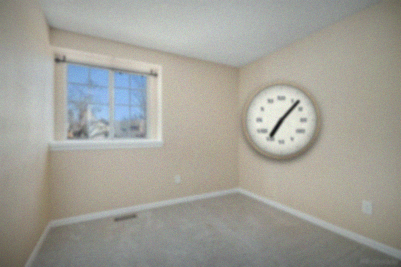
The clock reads 7:07
